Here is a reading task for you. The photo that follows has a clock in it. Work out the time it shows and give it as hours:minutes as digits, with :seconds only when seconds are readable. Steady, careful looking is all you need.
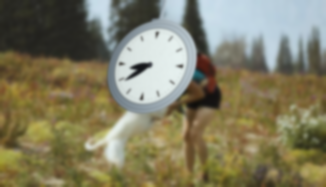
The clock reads 8:39
